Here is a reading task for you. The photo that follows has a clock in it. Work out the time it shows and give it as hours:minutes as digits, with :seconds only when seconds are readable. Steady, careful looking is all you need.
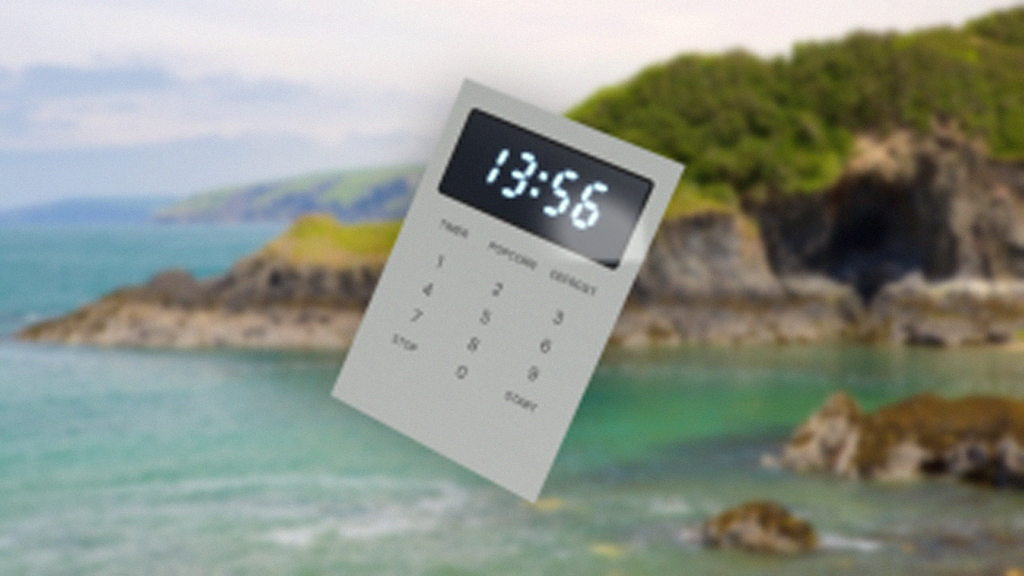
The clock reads 13:56
